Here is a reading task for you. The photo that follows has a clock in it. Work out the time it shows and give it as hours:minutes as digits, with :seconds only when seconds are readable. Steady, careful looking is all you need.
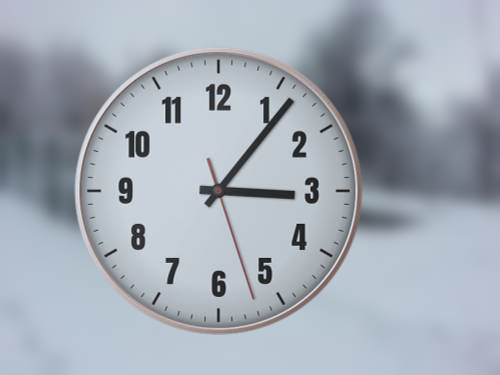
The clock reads 3:06:27
